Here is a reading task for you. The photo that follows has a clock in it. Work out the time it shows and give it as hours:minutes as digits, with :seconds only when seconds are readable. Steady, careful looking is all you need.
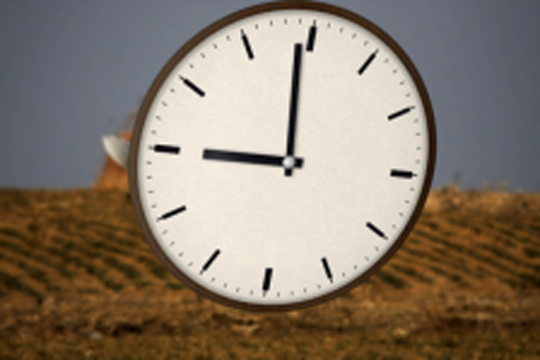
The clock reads 8:59
